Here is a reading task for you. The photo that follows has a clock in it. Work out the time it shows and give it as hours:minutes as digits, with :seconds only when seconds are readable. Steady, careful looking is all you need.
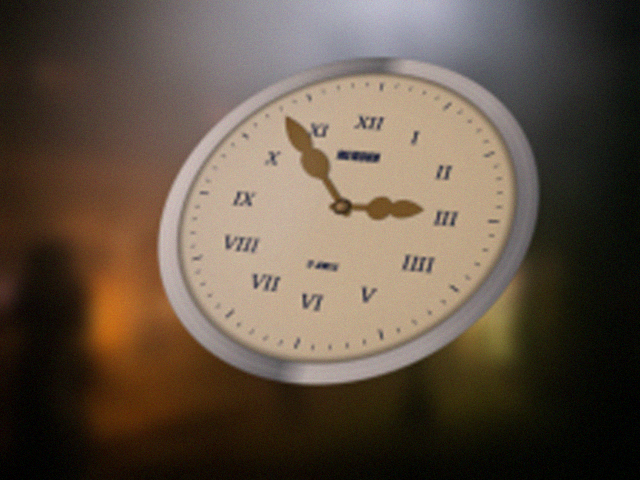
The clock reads 2:53
